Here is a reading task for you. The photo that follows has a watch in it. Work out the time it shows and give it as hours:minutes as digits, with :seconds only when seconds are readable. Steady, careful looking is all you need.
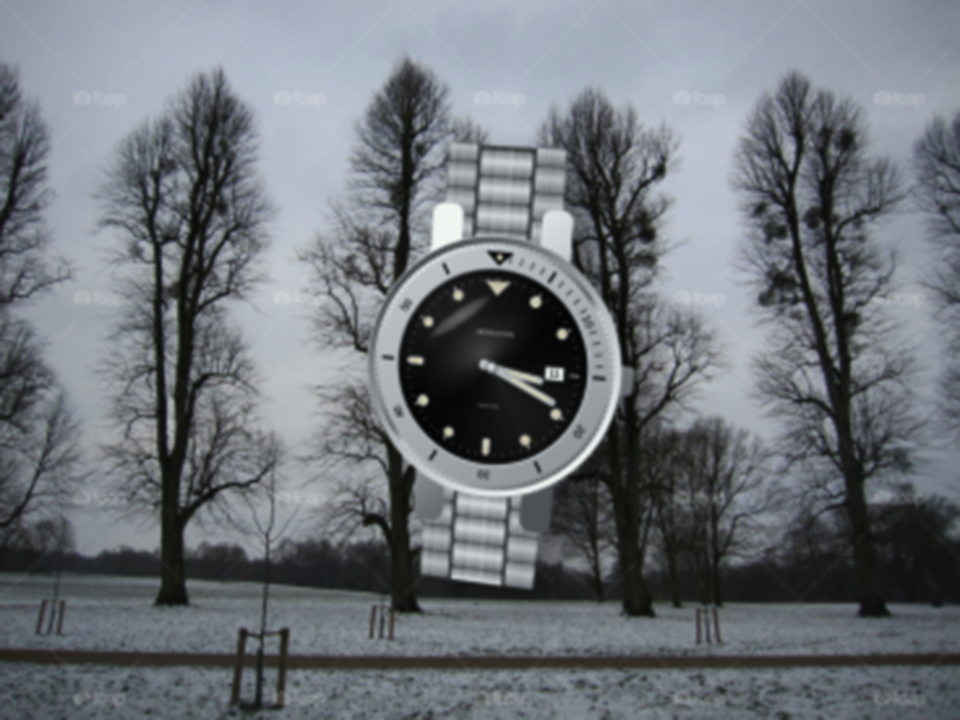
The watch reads 3:19
